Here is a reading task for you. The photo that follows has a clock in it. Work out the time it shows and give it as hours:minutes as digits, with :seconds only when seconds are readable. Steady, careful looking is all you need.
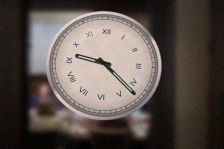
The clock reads 9:22
